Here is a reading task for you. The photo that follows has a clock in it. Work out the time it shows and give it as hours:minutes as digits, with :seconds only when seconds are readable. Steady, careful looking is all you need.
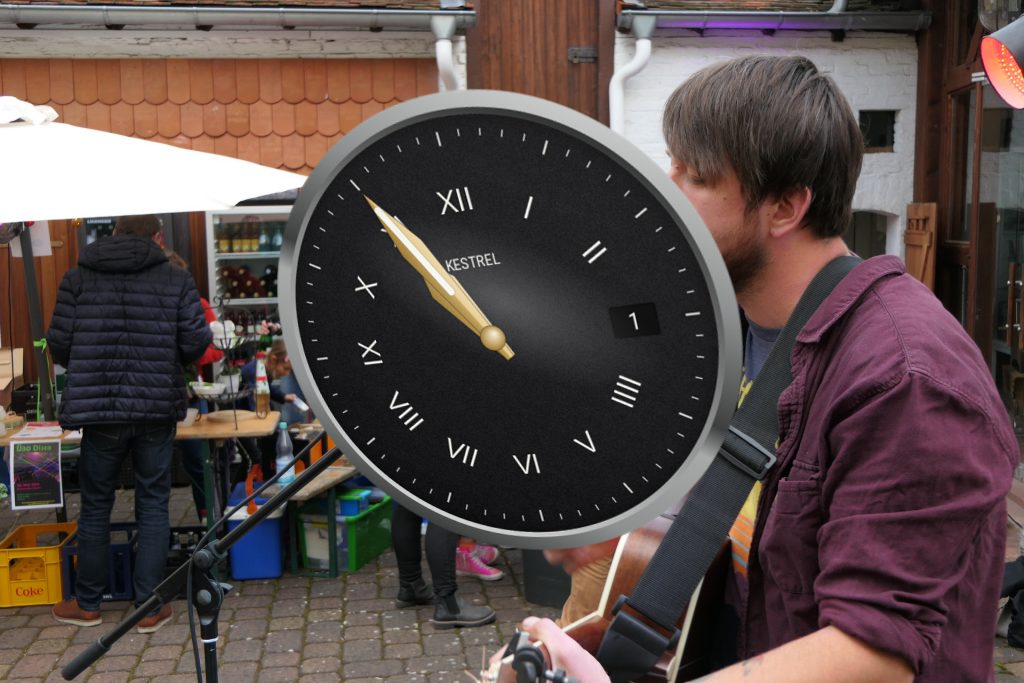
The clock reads 10:55
